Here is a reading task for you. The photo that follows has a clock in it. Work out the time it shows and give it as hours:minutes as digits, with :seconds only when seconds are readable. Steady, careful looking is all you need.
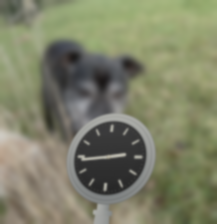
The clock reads 2:44
